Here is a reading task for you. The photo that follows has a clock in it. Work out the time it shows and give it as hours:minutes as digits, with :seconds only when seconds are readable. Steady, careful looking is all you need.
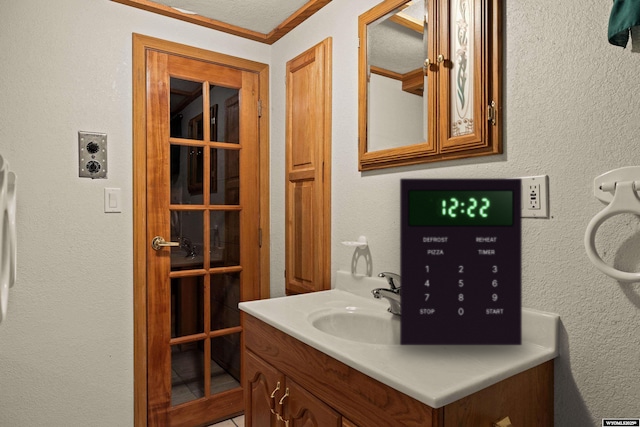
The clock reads 12:22
